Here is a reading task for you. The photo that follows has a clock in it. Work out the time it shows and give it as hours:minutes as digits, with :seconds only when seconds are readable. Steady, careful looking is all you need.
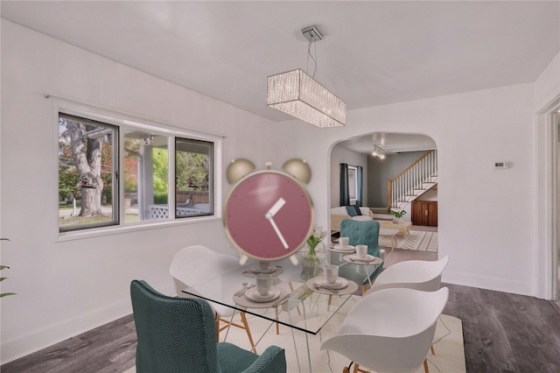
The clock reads 1:25
